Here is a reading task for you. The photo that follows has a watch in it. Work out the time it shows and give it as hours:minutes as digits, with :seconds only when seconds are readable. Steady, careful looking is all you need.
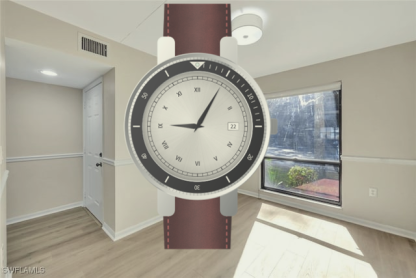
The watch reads 9:05
